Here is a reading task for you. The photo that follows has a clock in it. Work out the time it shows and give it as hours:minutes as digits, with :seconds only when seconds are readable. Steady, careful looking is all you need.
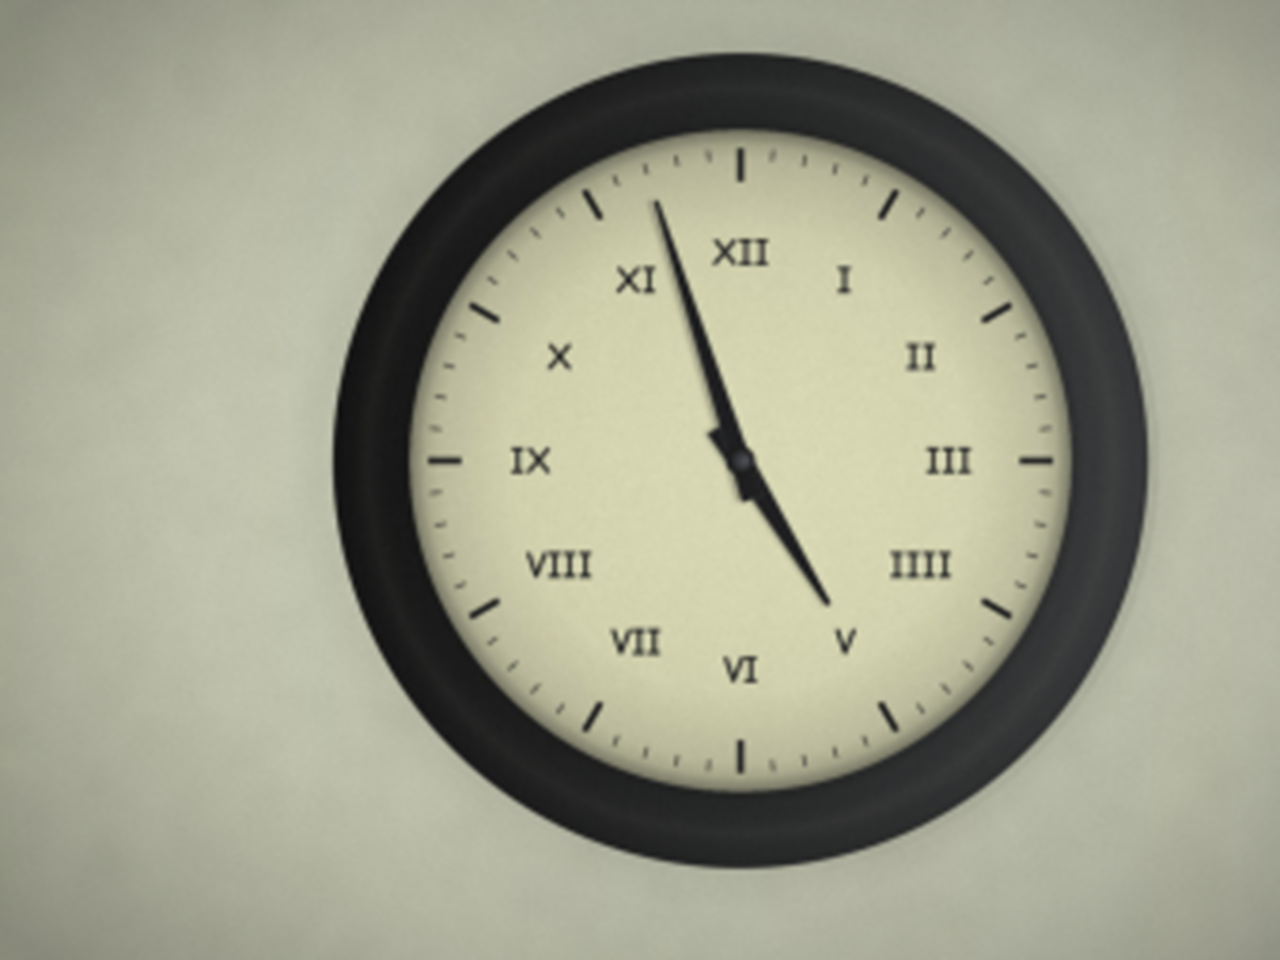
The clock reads 4:57
